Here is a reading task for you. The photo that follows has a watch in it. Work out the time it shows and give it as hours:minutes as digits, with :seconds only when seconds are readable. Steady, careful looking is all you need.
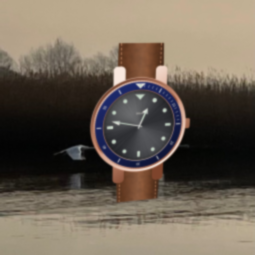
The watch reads 12:47
